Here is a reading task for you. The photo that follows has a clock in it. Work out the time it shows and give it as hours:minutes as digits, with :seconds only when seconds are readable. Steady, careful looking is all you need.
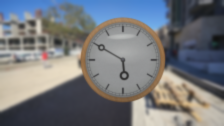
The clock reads 5:50
